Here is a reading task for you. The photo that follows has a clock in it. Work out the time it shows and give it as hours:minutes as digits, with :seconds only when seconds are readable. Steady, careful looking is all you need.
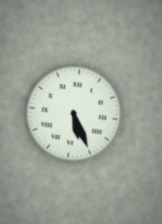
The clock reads 5:25
